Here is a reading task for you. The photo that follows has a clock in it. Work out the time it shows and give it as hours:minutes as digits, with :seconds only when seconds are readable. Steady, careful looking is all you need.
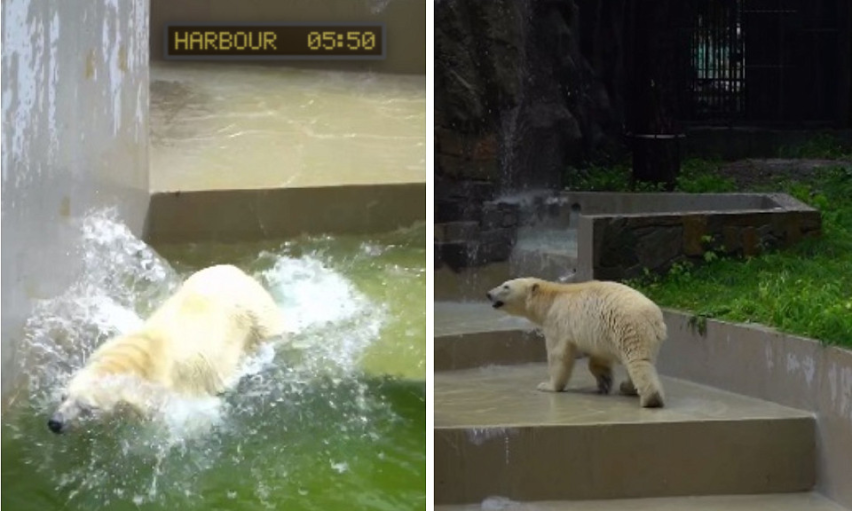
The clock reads 5:50
